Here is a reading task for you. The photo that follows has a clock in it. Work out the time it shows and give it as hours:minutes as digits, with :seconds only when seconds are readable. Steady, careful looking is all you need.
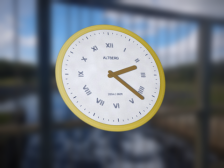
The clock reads 2:22
